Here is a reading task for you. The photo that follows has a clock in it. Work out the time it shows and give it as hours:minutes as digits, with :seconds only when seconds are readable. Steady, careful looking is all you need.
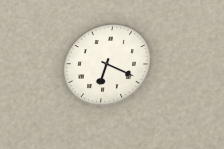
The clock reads 6:19
